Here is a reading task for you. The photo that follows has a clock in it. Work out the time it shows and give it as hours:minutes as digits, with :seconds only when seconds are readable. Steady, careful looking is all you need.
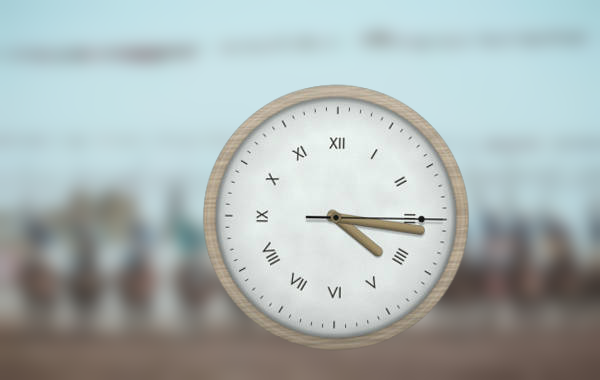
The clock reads 4:16:15
